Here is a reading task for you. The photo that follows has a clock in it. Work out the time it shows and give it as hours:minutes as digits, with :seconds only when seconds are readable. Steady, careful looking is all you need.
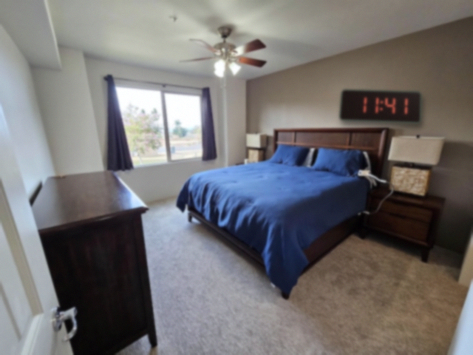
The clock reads 11:41
